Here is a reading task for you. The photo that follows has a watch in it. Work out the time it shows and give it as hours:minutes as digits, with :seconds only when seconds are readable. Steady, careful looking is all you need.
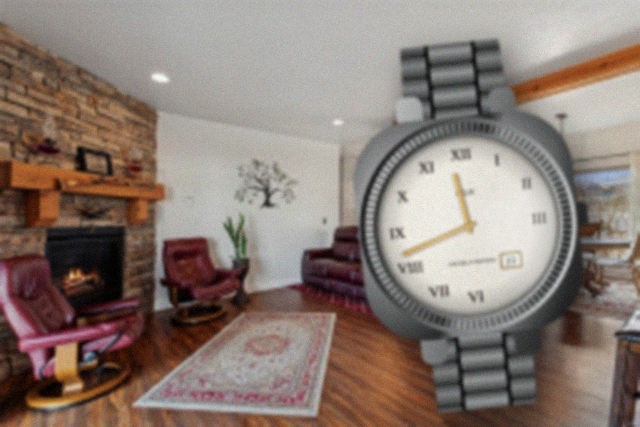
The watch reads 11:42
